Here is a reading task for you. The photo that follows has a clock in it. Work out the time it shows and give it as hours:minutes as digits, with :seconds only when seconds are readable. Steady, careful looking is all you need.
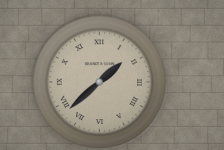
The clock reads 1:38
